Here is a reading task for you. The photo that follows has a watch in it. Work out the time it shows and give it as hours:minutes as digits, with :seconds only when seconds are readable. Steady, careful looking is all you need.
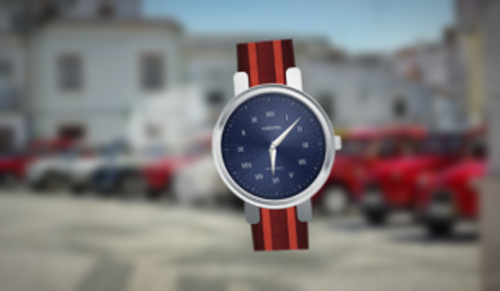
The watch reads 6:08
